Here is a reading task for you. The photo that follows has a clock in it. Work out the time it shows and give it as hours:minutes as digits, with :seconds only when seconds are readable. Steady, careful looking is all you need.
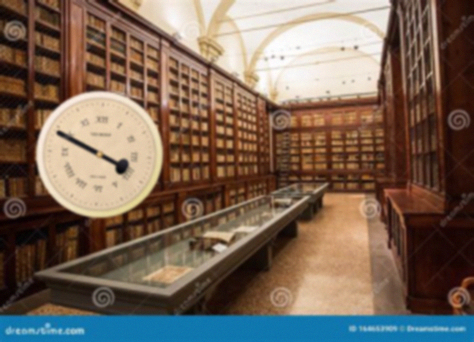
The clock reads 3:49
